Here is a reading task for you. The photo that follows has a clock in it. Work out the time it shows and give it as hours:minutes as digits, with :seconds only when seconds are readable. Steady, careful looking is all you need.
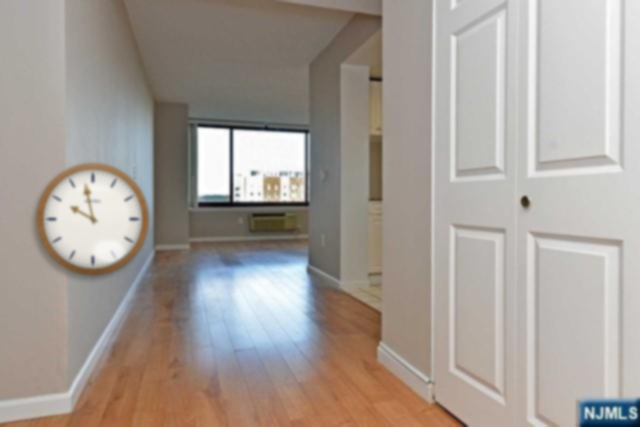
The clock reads 9:58
